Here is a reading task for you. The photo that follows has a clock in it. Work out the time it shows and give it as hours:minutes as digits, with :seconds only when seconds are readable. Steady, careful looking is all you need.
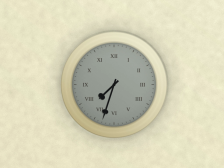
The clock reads 7:33
